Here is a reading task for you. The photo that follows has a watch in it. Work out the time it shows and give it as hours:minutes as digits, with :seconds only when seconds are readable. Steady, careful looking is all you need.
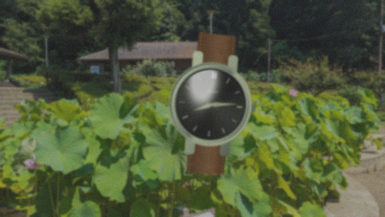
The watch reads 8:14
